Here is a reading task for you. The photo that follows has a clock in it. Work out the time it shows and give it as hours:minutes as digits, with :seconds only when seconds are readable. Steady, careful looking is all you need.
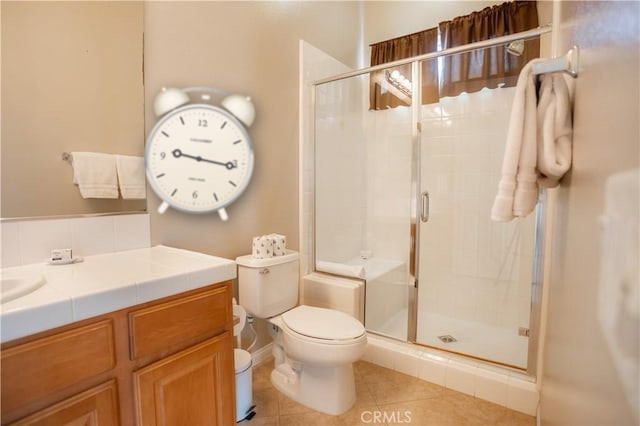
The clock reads 9:16
